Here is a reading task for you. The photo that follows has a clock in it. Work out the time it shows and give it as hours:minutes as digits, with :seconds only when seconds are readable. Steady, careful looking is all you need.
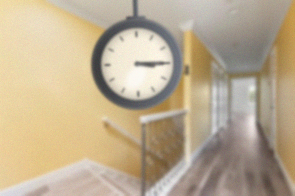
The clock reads 3:15
